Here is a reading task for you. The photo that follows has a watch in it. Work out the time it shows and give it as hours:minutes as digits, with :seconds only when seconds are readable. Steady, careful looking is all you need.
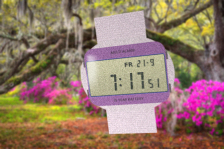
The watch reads 7:17:51
